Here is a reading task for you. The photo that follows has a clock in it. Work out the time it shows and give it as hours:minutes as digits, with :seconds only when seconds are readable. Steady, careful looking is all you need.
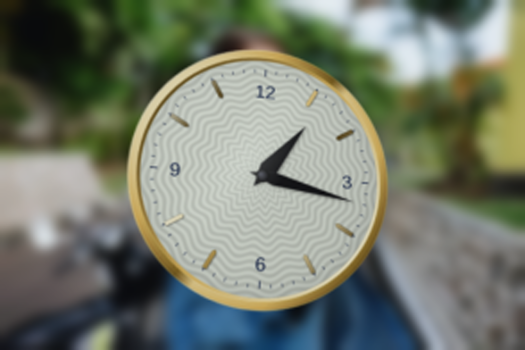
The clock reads 1:17
